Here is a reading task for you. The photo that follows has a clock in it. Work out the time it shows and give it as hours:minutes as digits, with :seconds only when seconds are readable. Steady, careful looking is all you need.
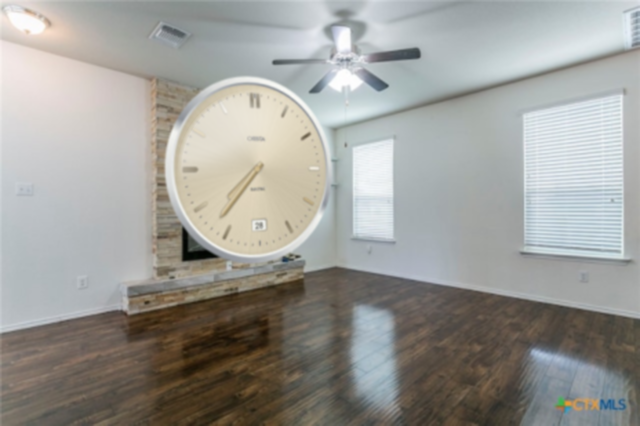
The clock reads 7:37
